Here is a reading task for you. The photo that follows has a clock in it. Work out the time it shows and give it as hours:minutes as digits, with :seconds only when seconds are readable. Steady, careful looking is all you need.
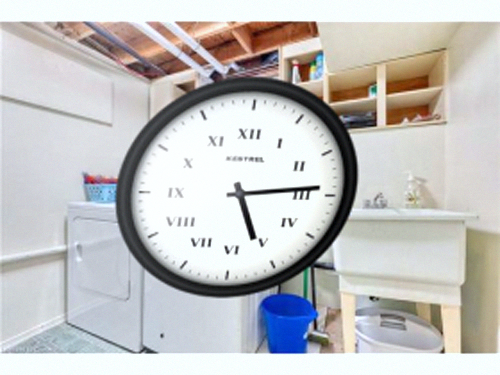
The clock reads 5:14
